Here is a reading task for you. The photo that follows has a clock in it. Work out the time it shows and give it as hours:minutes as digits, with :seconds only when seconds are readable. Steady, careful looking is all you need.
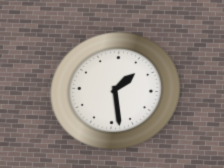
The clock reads 1:28
